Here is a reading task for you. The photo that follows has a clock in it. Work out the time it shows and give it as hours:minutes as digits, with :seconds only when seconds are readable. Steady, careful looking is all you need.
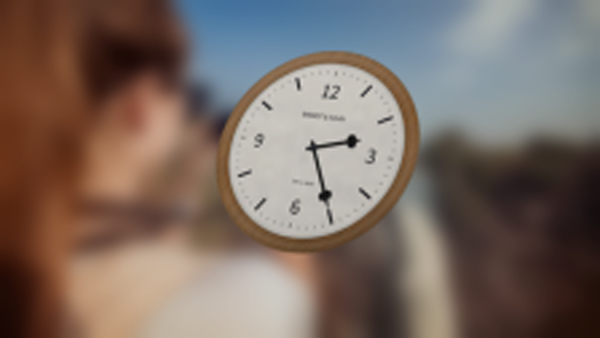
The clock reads 2:25
